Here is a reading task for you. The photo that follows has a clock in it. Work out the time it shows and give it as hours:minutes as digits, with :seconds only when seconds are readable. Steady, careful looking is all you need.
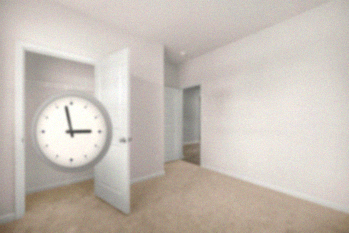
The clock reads 2:58
